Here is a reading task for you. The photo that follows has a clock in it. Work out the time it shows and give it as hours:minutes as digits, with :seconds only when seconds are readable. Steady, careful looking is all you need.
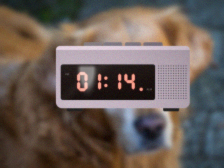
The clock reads 1:14
